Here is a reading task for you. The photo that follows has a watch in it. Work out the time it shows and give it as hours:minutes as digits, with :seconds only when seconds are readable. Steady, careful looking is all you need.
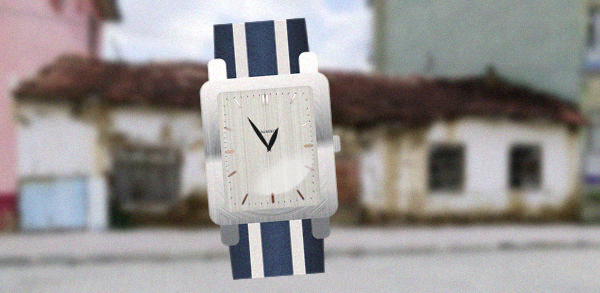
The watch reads 12:55
